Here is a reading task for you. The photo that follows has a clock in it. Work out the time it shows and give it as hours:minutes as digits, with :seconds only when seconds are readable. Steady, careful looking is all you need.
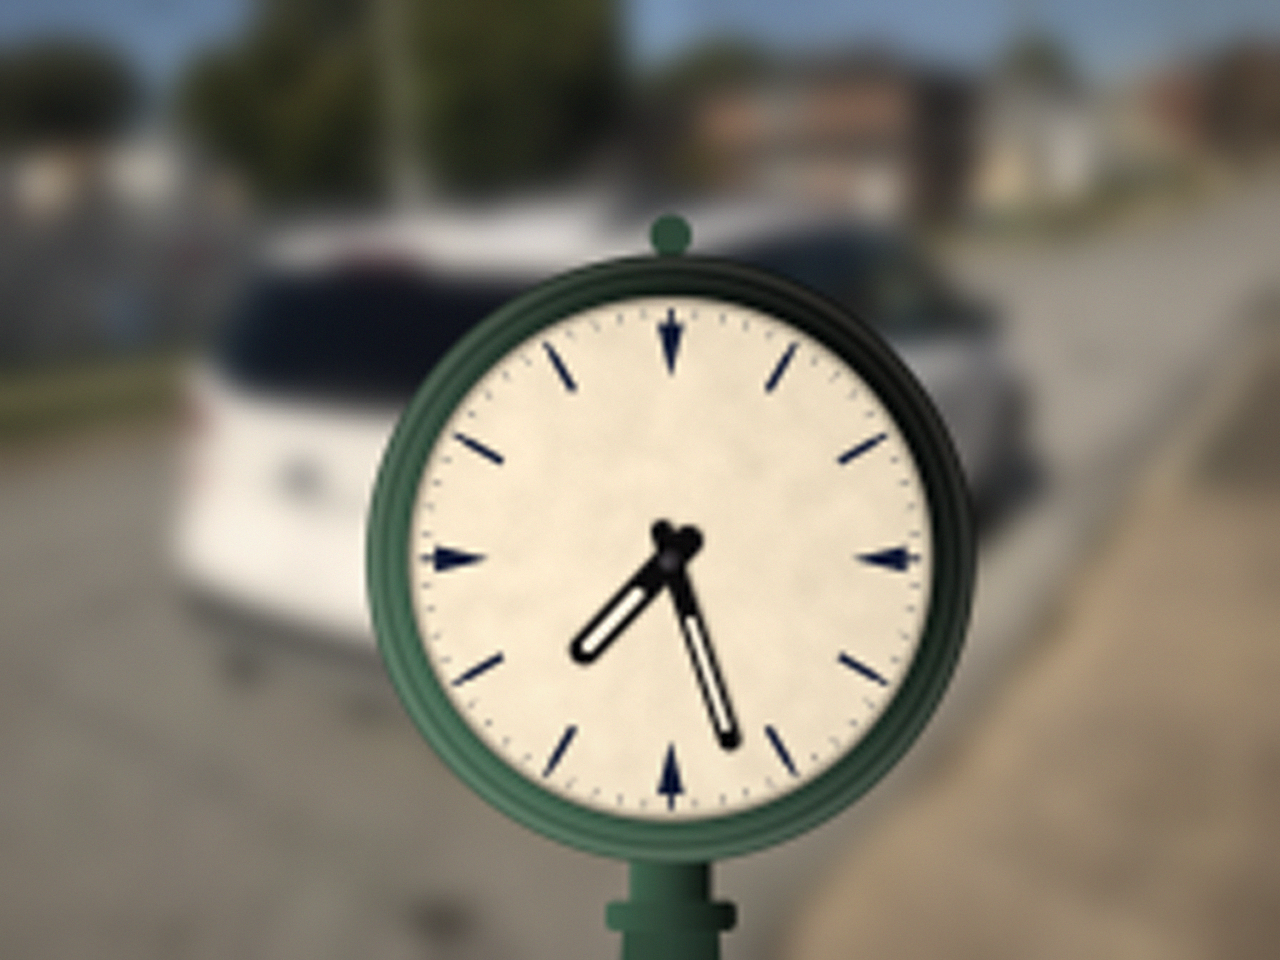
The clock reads 7:27
